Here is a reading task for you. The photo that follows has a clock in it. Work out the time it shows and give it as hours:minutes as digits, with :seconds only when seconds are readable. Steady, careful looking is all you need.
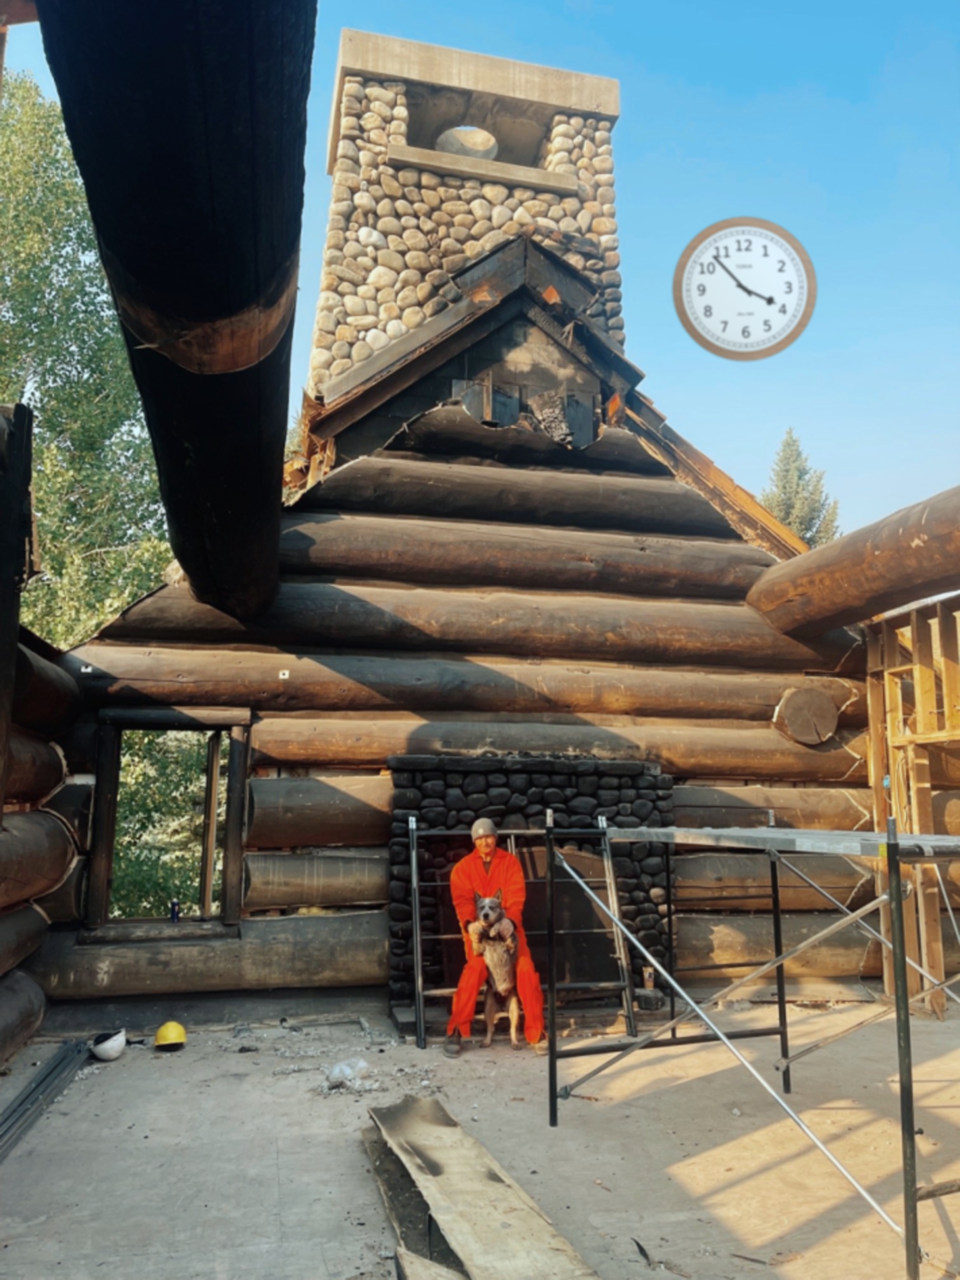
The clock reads 3:53
